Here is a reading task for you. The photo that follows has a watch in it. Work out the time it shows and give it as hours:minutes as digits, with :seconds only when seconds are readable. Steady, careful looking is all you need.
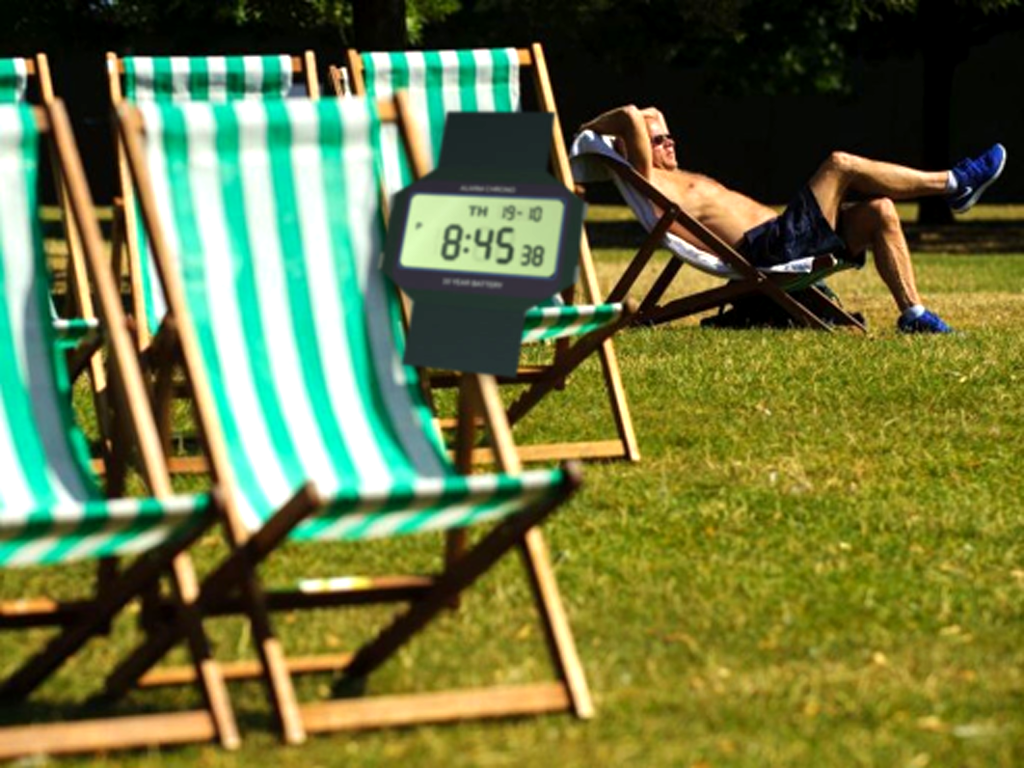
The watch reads 8:45:38
